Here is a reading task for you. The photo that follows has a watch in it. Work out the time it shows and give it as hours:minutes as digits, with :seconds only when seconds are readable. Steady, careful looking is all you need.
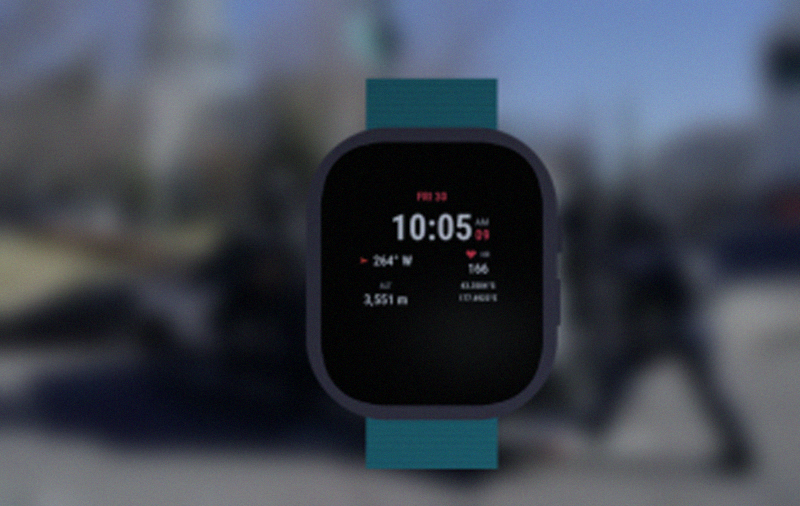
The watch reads 10:05
